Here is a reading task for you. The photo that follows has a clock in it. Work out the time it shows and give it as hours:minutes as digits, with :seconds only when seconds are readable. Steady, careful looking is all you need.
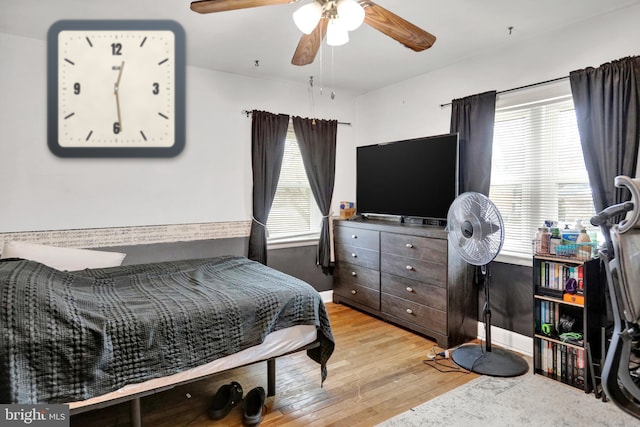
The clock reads 12:29
